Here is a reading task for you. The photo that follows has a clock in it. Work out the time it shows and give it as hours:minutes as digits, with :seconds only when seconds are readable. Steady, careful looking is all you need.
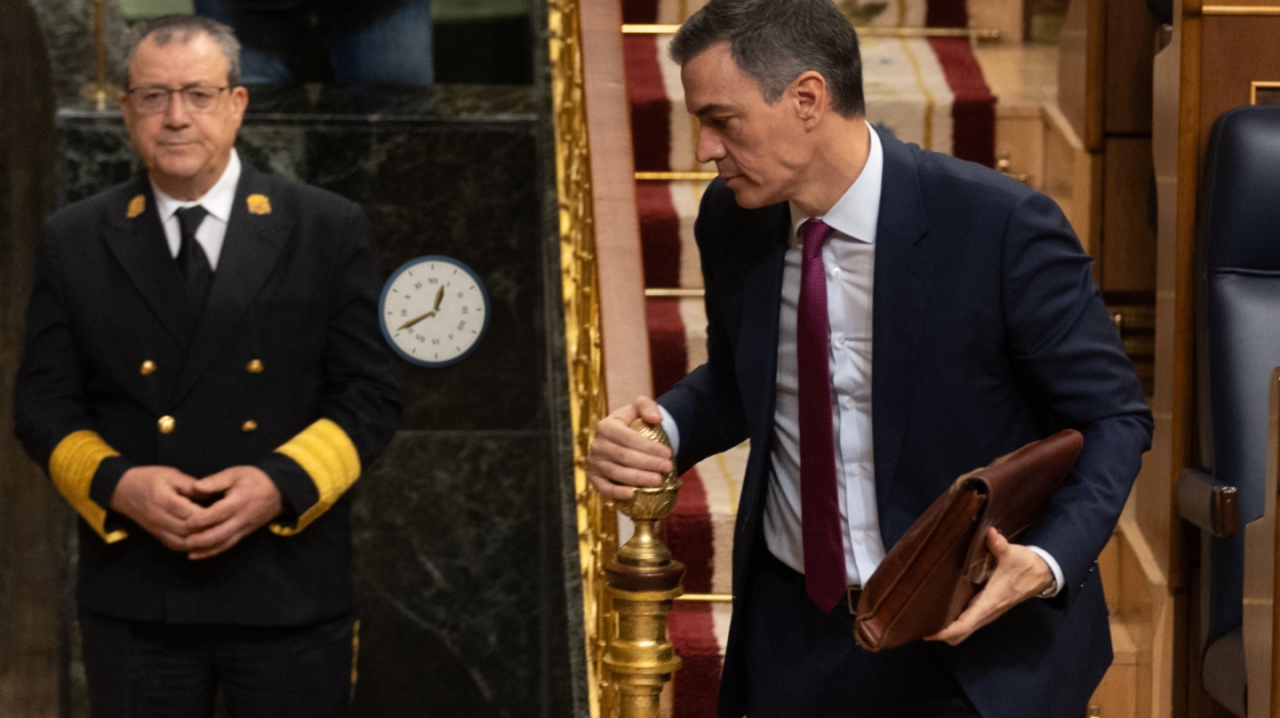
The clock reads 12:41
